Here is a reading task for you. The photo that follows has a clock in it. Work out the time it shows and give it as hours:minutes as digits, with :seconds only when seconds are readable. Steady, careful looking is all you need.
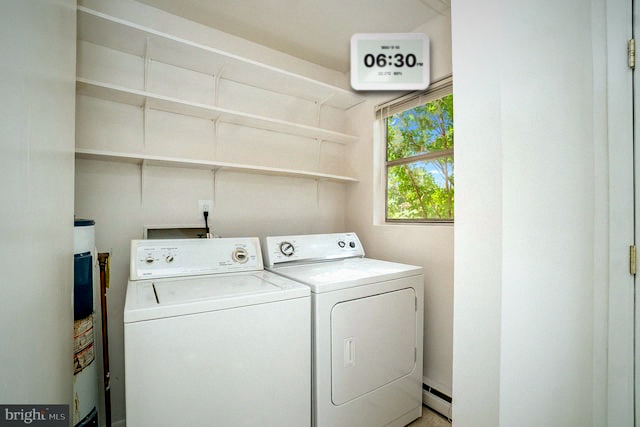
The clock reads 6:30
